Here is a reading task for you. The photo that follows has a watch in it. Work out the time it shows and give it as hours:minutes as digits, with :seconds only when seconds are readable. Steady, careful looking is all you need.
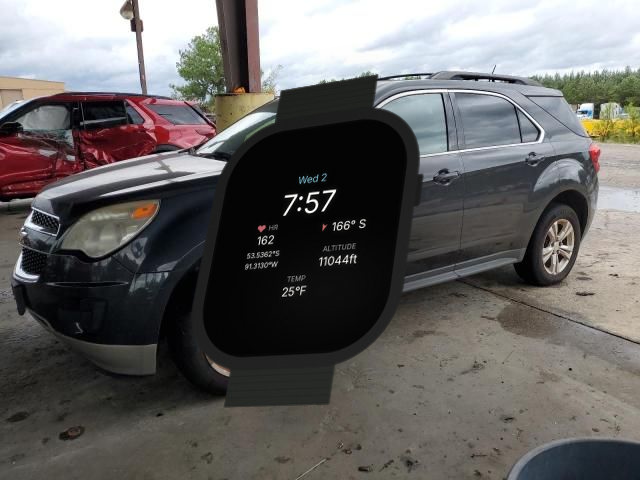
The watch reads 7:57
